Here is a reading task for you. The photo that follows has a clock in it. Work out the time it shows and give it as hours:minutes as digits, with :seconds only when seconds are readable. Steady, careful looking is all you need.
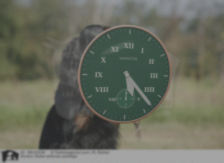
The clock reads 5:23
